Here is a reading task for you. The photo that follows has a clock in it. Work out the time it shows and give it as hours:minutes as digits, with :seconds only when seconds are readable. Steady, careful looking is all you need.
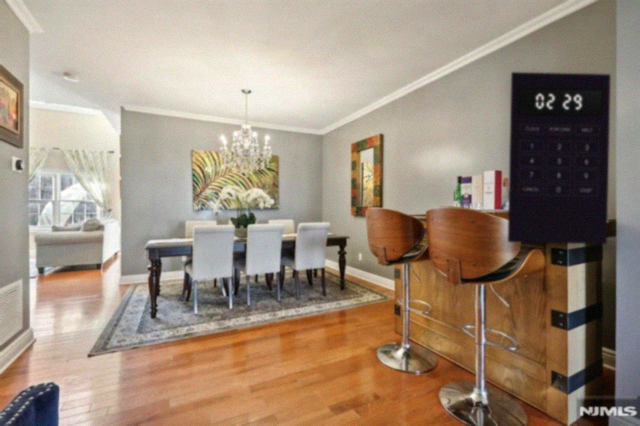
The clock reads 2:29
